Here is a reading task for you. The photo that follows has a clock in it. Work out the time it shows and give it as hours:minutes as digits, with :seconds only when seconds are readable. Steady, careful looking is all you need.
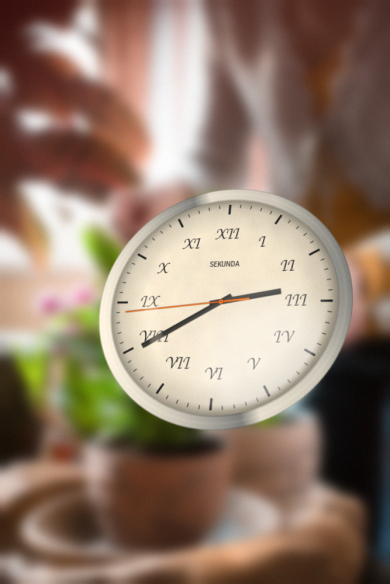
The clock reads 2:39:44
